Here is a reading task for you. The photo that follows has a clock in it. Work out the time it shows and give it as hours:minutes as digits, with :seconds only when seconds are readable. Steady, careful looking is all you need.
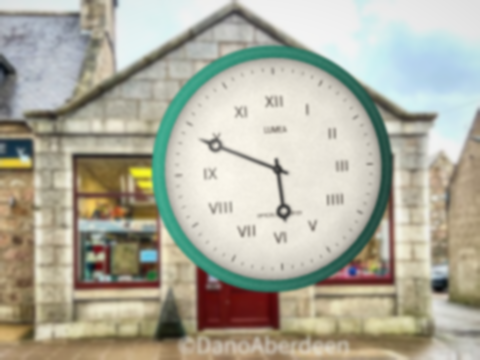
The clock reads 5:49
